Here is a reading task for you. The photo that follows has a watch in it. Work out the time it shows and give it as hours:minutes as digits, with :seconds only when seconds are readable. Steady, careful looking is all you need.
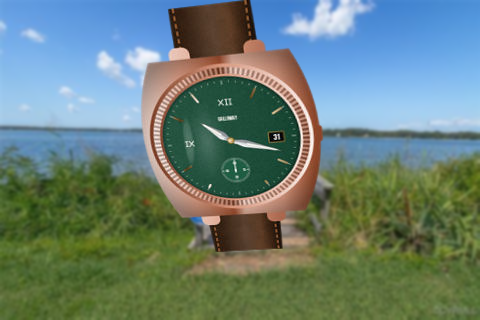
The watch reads 10:18
